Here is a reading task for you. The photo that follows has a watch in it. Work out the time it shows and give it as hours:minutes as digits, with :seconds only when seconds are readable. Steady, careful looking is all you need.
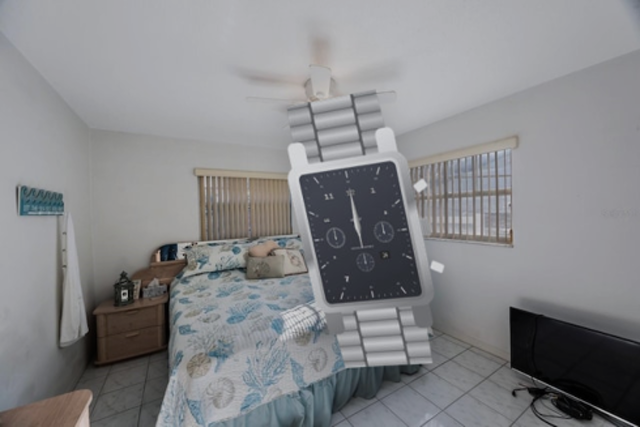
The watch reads 12:00
